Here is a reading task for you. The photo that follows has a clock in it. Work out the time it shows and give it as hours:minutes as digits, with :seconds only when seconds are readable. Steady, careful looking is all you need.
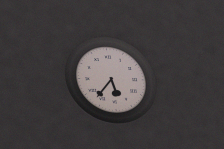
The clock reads 5:37
